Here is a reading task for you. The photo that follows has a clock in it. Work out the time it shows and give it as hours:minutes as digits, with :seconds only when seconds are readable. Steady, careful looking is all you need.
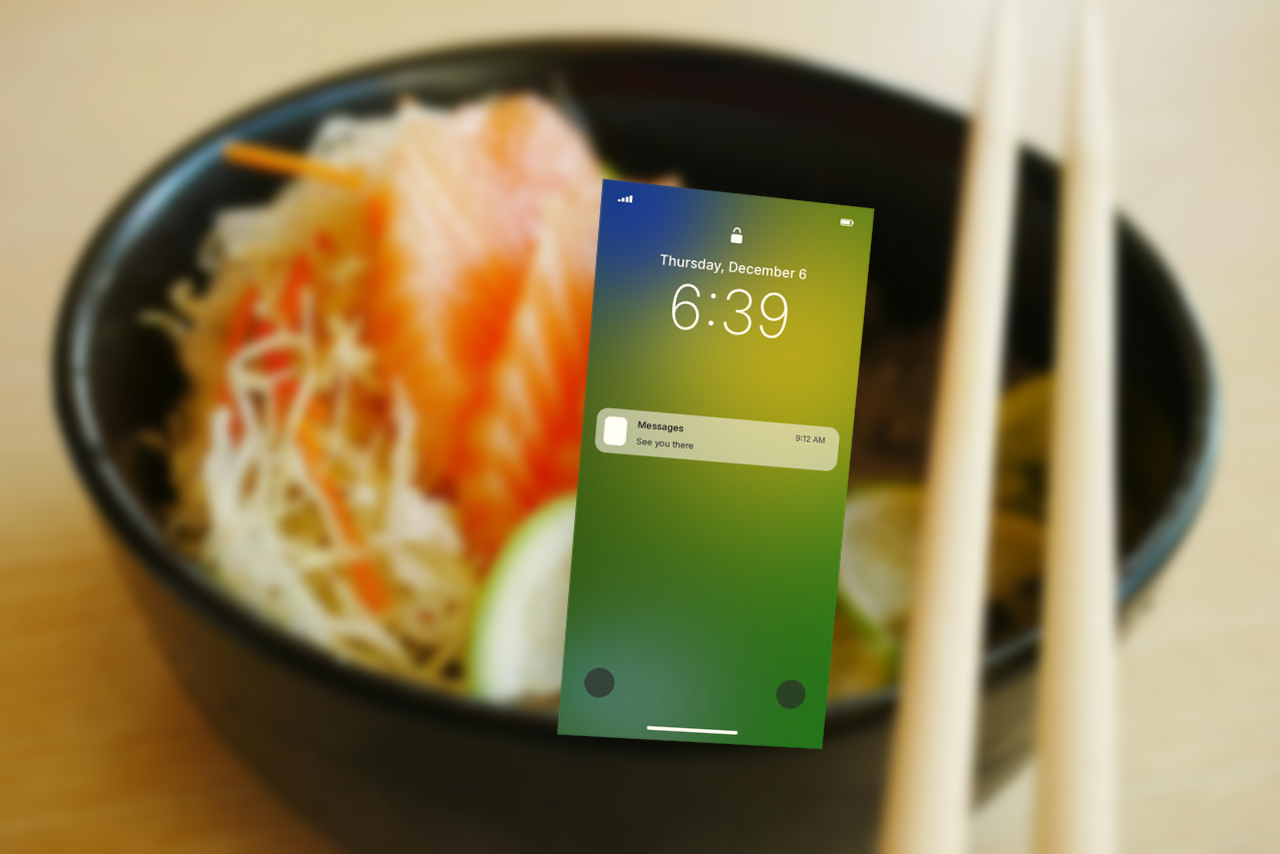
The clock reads 6:39
